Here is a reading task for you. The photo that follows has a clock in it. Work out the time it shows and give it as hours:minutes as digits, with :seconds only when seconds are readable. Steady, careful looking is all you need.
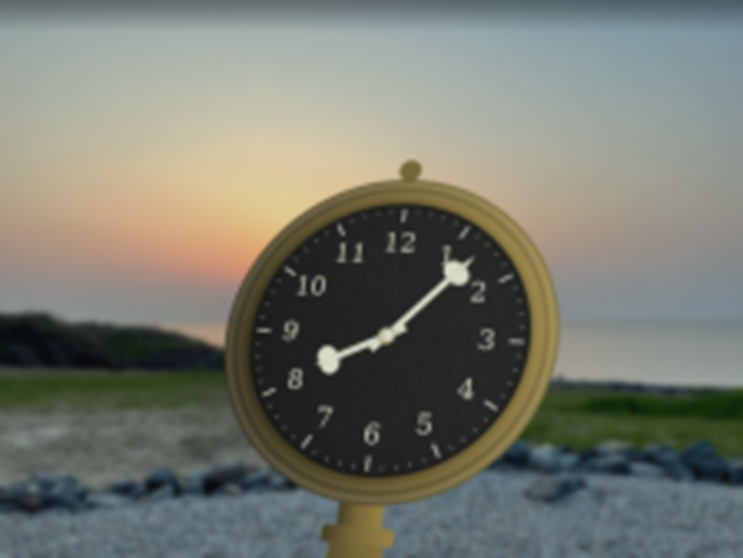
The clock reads 8:07
